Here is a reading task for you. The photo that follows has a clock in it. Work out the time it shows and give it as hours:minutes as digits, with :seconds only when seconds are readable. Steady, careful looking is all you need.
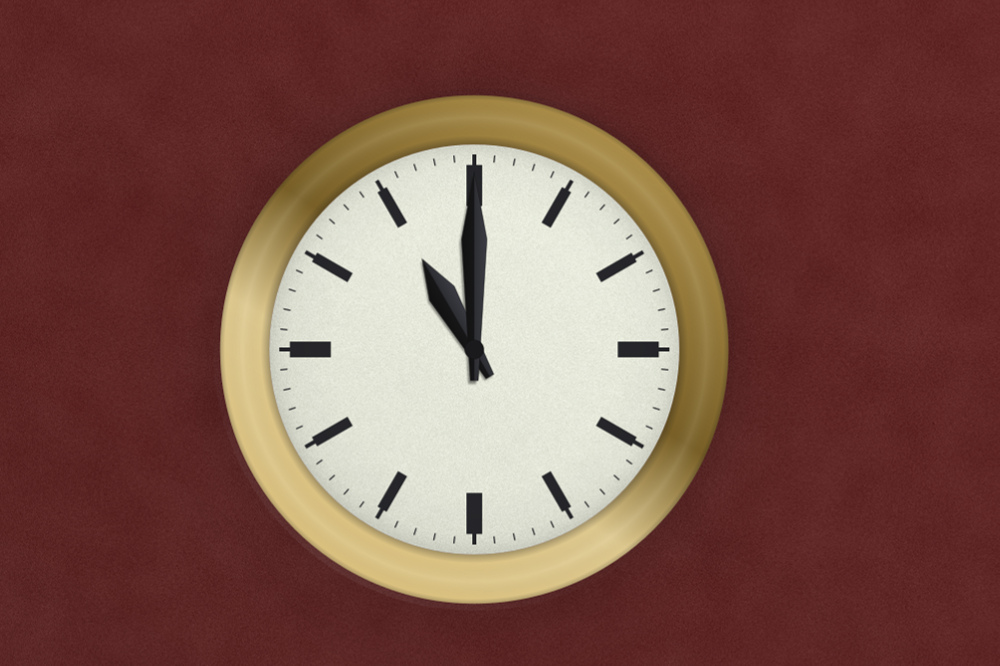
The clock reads 11:00
